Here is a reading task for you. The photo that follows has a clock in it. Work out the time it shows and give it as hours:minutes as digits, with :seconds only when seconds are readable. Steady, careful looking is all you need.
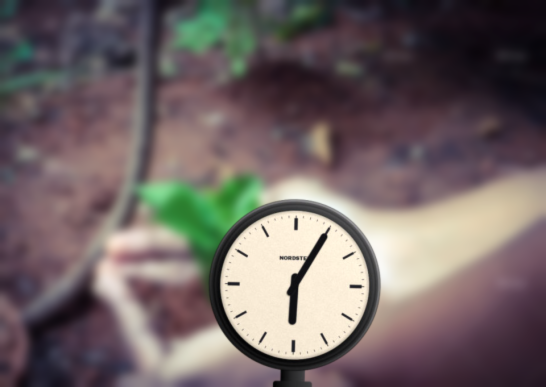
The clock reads 6:05
